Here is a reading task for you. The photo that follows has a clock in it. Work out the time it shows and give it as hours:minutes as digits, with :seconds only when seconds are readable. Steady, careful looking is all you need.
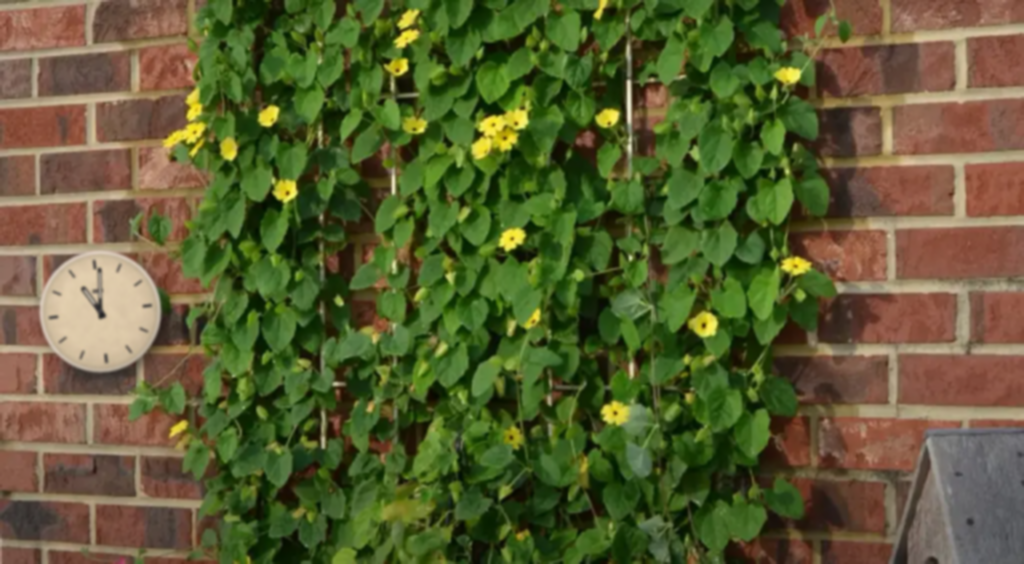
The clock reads 11:01
